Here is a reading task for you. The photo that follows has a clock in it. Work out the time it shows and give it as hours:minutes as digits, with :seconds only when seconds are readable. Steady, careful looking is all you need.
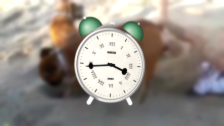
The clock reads 3:44
